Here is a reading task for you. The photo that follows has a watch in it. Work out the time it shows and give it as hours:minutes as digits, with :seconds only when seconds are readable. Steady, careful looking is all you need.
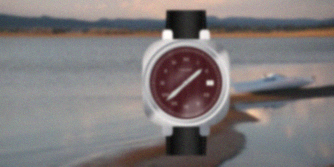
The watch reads 1:38
